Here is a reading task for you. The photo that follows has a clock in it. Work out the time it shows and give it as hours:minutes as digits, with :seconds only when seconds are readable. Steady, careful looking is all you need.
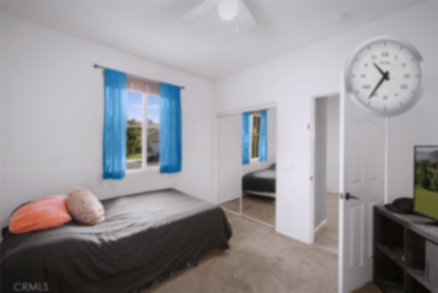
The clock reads 10:36
